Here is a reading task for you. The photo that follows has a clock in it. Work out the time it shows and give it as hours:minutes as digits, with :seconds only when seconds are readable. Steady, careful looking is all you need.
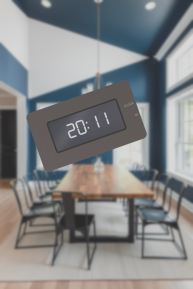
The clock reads 20:11
